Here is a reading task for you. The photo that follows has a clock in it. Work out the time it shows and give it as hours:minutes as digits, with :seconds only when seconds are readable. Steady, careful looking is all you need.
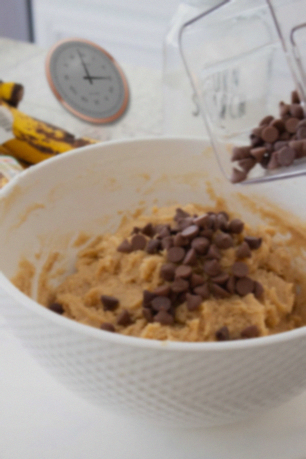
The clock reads 2:59
